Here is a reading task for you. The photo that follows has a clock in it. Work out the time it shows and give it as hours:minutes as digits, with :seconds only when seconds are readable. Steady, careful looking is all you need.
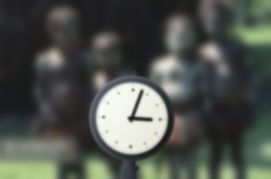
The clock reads 3:03
